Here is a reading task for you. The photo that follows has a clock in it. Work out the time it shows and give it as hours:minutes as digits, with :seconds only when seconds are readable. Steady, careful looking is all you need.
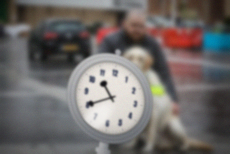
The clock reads 10:40
